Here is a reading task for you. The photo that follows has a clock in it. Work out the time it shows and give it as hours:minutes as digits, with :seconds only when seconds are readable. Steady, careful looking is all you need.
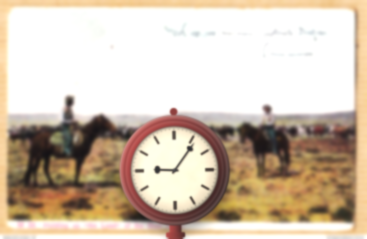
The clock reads 9:06
